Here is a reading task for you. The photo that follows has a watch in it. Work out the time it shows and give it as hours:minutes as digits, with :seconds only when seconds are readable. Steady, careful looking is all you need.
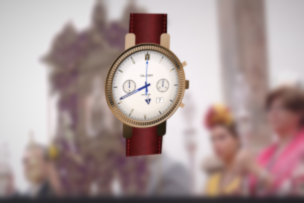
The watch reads 5:41
